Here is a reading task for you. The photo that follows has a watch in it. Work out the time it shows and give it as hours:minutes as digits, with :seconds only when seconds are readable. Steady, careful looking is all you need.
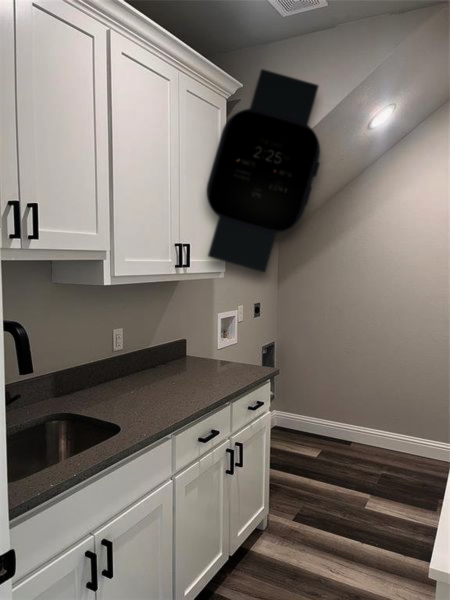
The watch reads 2:25
